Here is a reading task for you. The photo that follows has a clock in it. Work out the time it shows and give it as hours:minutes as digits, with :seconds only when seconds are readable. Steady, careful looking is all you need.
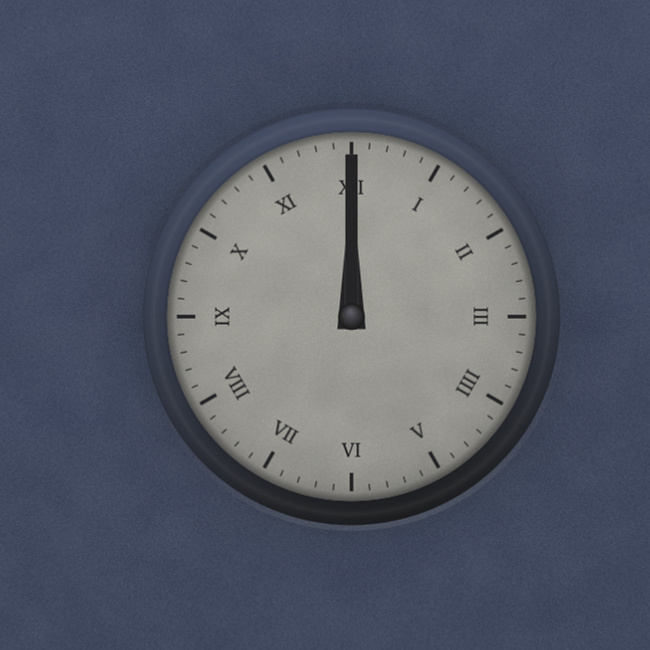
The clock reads 12:00
